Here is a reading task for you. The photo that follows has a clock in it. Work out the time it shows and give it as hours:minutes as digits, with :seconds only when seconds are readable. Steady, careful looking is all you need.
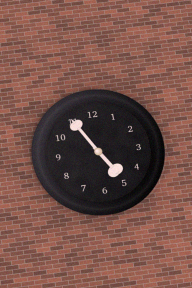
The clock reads 4:55
